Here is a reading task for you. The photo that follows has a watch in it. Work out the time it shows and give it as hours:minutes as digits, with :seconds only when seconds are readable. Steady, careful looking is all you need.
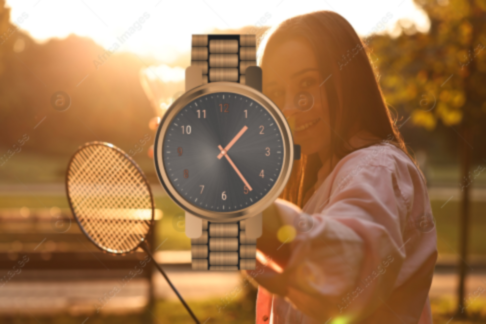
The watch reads 1:24
